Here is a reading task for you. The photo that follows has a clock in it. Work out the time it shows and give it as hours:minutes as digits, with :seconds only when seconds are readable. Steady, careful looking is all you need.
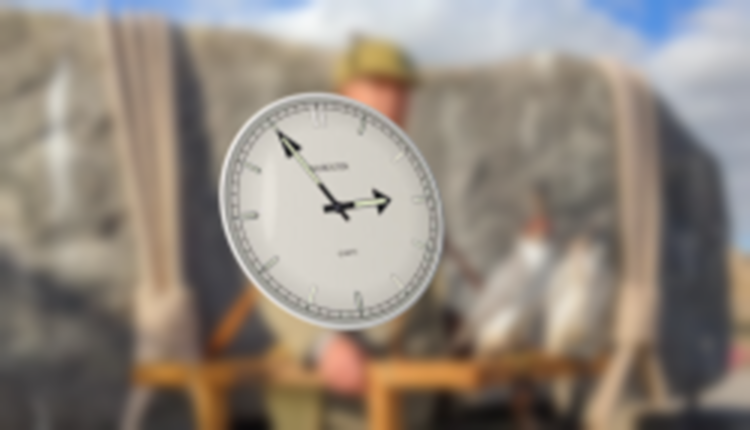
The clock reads 2:55
